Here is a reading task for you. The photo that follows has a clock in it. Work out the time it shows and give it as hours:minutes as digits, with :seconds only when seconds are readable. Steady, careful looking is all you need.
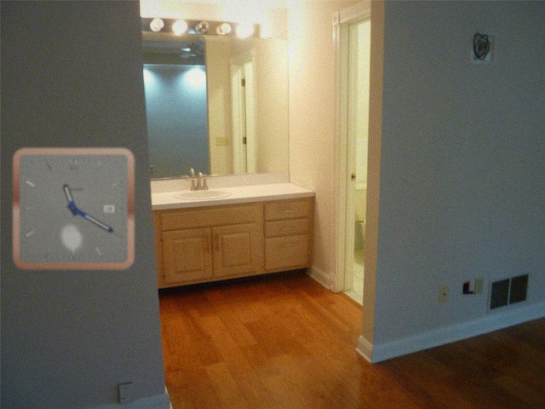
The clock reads 11:20
